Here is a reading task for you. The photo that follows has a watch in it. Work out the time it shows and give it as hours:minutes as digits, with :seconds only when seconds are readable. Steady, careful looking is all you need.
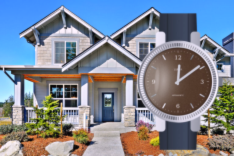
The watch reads 12:09
